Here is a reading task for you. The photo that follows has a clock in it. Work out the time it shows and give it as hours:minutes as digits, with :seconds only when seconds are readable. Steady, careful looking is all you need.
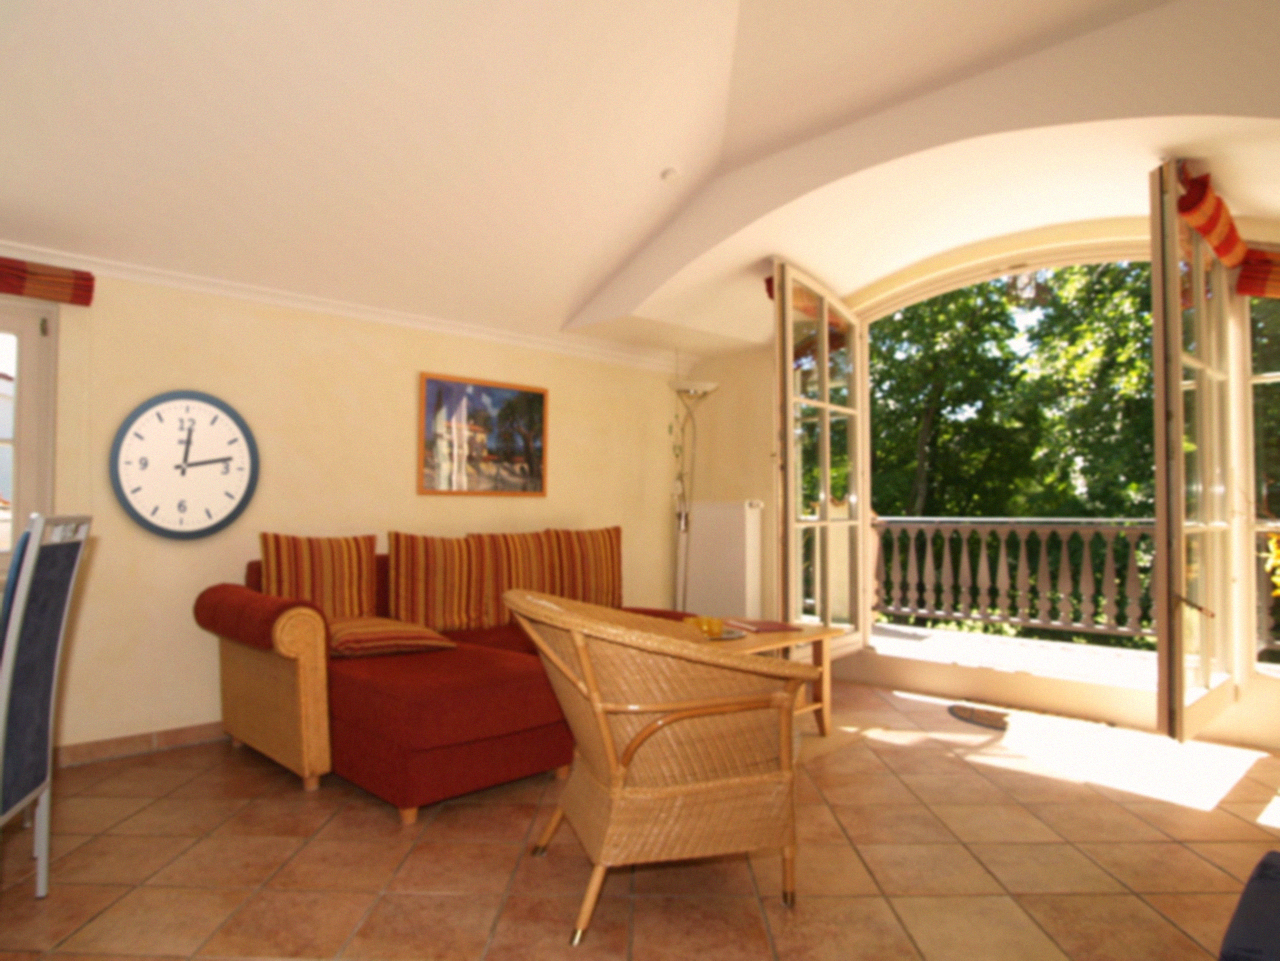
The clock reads 12:13
